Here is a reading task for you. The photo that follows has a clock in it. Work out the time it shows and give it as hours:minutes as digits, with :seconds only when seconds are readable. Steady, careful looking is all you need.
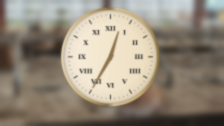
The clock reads 12:35
